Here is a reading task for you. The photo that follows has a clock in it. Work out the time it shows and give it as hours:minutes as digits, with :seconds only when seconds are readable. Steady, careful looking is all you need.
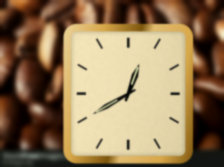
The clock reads 12:40
